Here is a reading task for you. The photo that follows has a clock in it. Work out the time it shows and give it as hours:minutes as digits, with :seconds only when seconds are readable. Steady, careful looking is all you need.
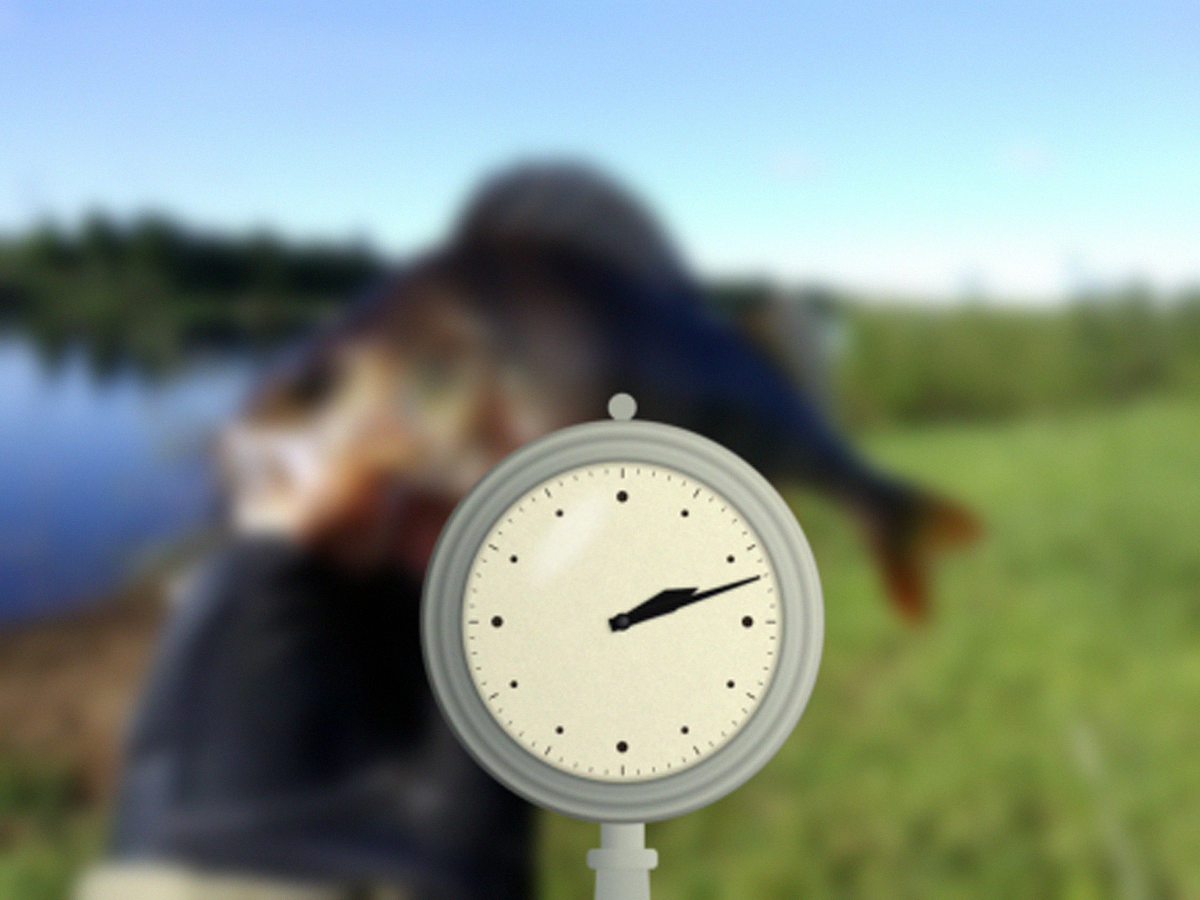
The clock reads 2:12
